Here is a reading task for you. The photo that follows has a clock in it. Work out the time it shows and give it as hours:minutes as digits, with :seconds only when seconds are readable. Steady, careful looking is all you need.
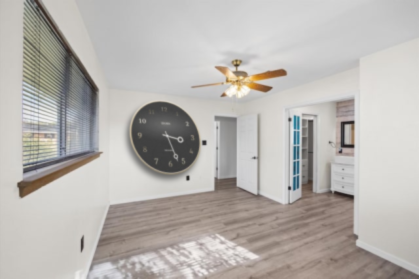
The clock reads 3:27
